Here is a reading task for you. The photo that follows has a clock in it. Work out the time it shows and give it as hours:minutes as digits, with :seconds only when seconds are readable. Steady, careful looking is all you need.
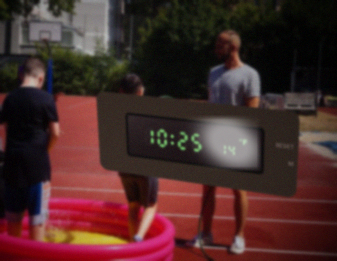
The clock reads 10:25
